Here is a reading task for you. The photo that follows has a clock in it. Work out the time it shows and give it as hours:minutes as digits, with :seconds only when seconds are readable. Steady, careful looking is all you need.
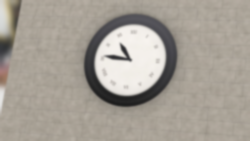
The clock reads 10:46
